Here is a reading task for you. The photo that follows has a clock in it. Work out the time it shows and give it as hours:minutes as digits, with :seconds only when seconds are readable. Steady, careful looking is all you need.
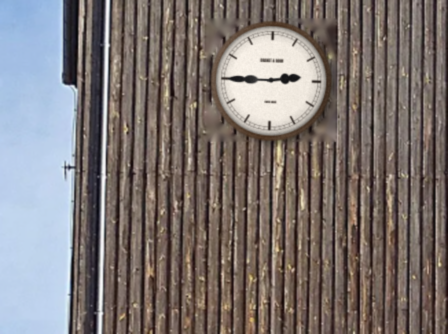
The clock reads 2:45
